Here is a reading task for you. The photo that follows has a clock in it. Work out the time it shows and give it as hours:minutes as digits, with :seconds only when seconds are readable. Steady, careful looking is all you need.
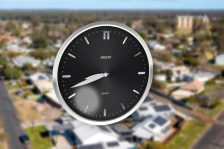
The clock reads 8:42
